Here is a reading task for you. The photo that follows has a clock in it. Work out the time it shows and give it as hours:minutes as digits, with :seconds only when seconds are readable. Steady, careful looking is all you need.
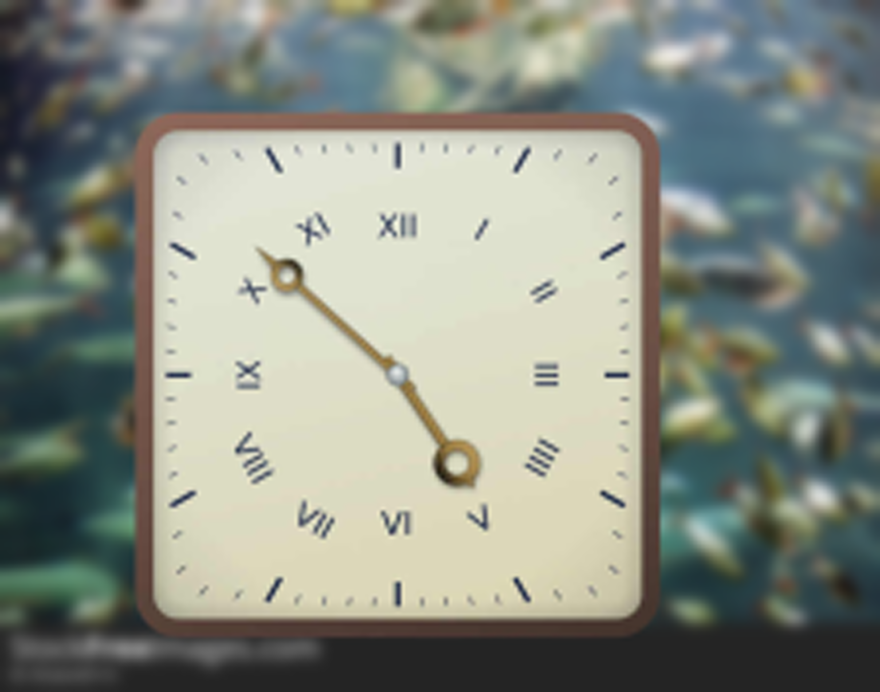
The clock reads 4:52
